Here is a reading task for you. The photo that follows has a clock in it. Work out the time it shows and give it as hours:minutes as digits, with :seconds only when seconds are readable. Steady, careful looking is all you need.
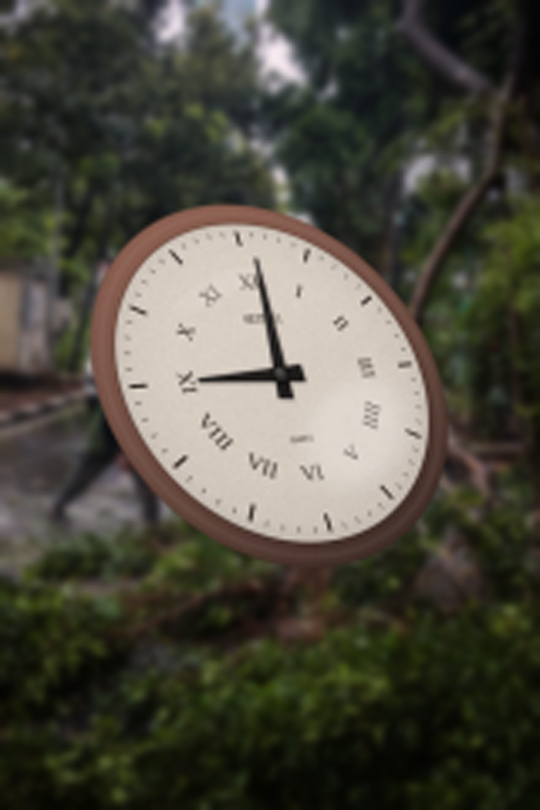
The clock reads 9:01
